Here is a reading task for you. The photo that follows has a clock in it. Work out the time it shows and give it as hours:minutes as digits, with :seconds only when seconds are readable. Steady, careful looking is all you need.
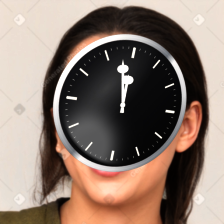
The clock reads 11:58
